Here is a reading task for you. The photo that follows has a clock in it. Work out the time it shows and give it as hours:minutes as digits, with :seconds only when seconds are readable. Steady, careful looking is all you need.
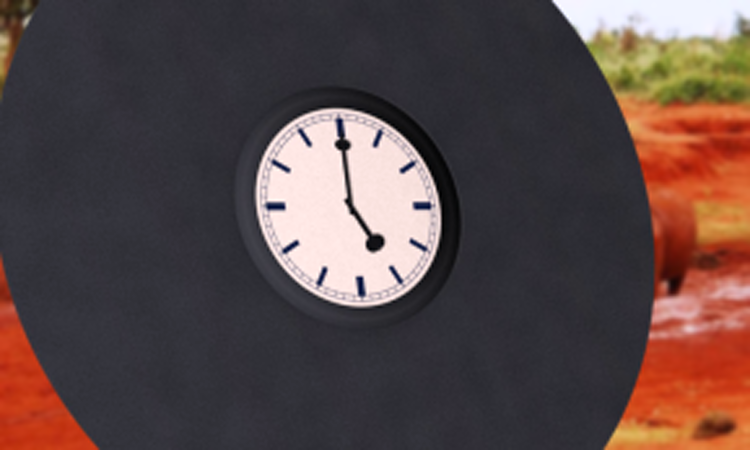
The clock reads 5:00
